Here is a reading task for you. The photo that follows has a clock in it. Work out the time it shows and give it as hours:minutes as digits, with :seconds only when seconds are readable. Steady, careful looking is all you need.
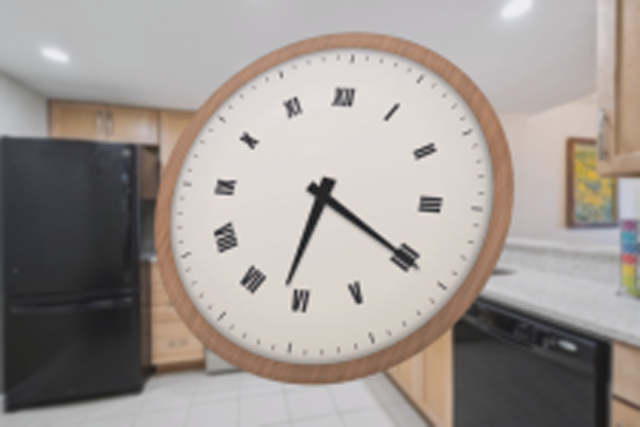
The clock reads 6:20
